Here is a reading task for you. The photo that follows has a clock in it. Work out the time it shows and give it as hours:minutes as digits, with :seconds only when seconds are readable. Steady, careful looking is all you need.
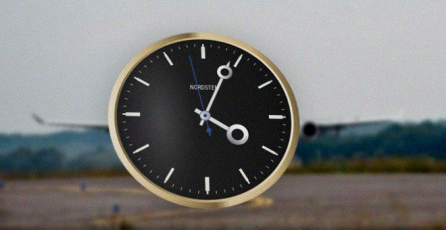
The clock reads 4:03:58
